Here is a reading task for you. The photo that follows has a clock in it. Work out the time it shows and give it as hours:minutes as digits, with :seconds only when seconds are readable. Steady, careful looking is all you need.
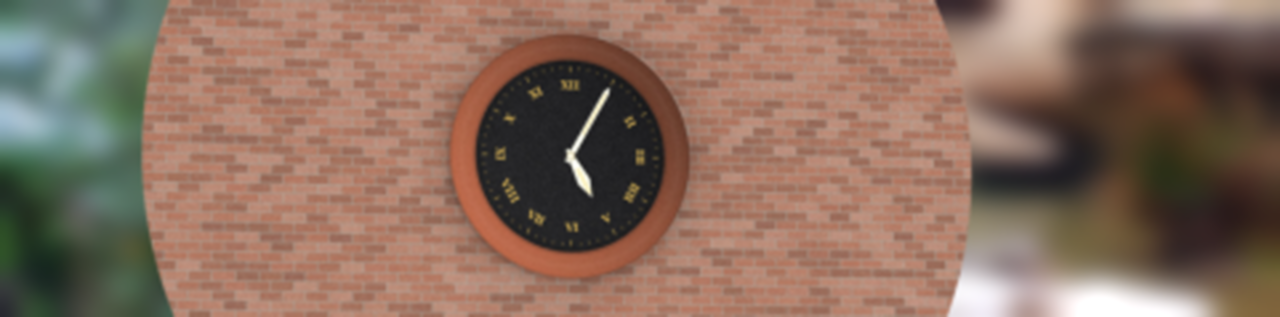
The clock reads 5:05
